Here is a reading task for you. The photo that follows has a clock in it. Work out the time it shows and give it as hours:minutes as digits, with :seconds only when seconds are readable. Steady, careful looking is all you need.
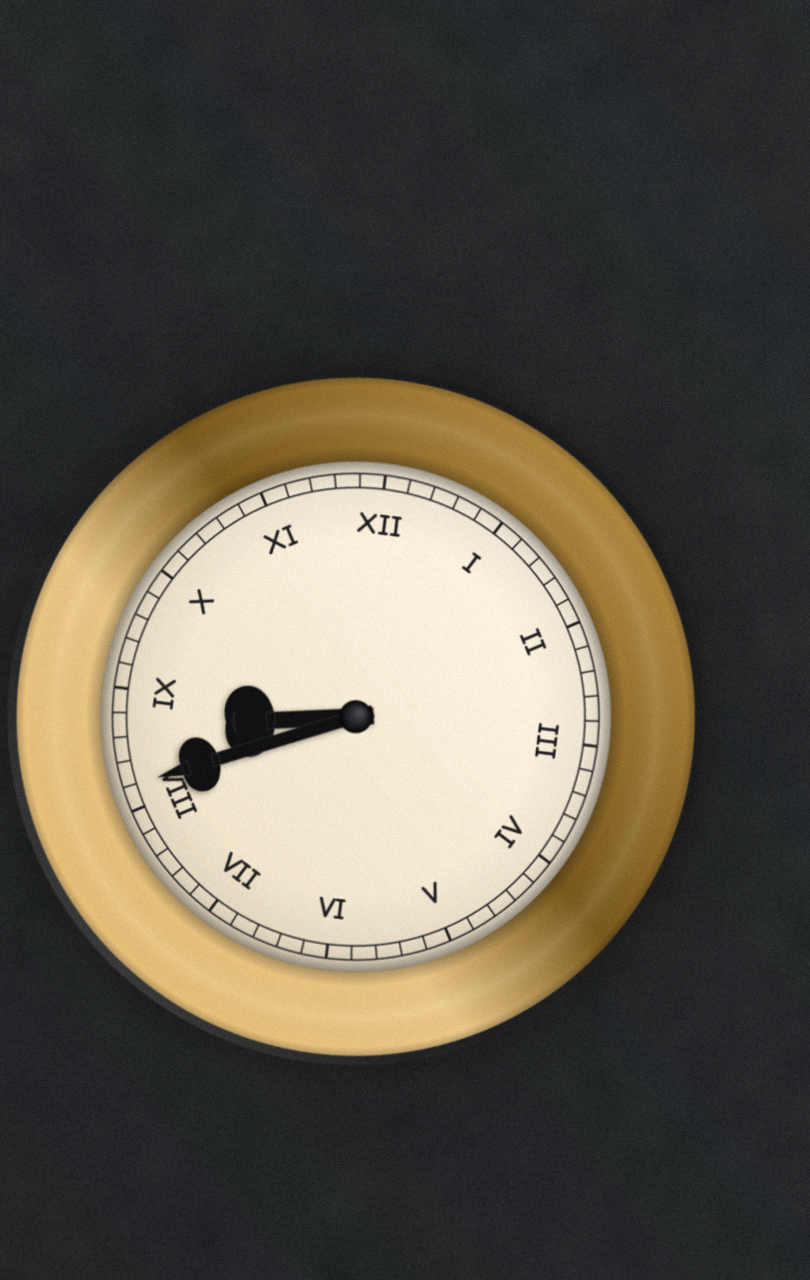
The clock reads 8:41
